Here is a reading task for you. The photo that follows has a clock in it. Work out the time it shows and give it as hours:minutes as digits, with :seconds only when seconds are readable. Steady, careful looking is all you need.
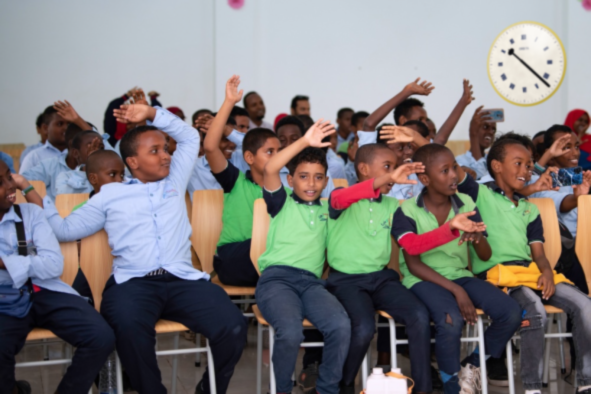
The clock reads 10:22
